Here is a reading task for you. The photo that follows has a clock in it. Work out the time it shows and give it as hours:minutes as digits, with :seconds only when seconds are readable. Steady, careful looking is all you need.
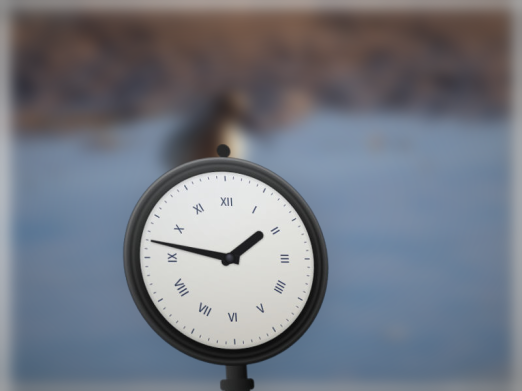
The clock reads 1:47
